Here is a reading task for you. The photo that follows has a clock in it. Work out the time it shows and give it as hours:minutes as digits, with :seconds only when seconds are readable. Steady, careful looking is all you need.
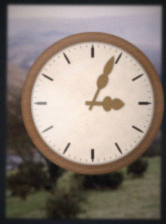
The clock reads 3:04
